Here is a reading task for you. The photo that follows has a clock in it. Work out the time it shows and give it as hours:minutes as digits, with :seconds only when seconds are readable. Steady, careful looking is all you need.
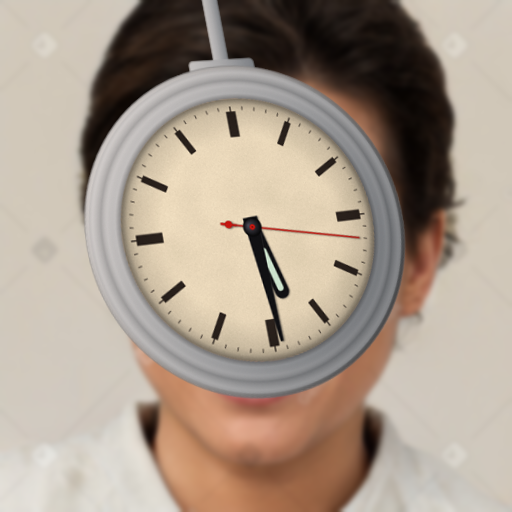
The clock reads 5:29:17
